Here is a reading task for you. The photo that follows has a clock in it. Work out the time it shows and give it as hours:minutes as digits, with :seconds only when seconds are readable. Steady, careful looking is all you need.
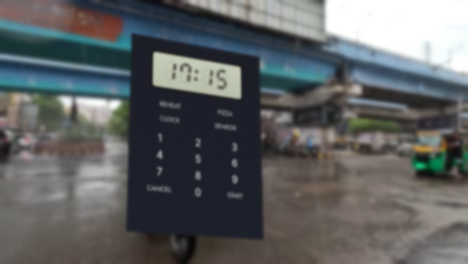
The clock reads 17:15
